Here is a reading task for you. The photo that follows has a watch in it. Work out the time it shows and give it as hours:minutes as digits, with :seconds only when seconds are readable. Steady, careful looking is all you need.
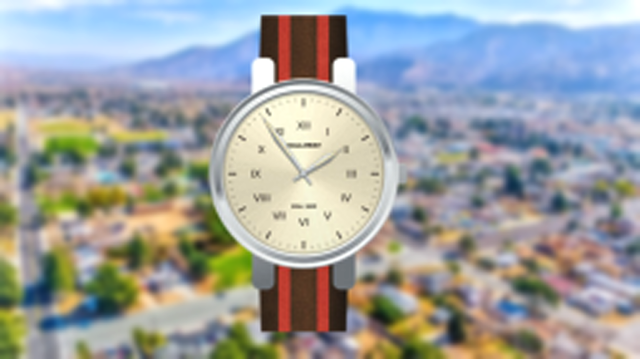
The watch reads 1:54
